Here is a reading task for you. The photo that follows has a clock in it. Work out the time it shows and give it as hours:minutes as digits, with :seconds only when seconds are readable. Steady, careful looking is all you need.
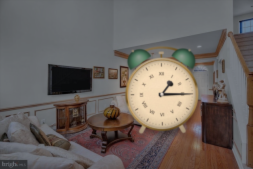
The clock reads 1:15
